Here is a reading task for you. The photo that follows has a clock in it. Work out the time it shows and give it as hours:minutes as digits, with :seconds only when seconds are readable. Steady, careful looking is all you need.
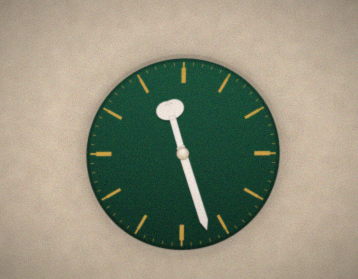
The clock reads 11:27
